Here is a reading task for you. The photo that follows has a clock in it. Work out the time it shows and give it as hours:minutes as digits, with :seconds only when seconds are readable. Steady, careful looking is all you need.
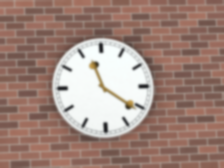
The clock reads 11:21
